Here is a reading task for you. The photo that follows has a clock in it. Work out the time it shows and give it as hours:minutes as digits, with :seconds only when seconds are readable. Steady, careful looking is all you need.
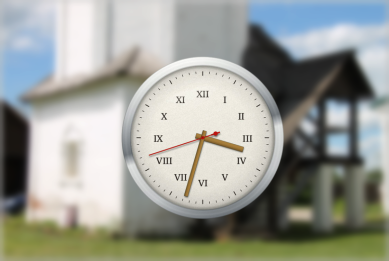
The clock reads 3:32:42
